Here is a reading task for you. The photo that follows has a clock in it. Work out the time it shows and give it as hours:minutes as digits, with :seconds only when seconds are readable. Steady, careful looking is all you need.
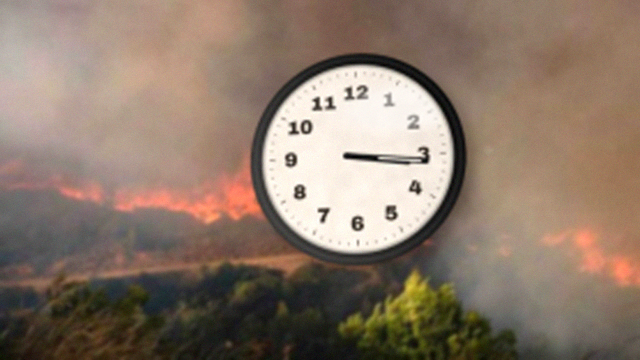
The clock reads 3:16
